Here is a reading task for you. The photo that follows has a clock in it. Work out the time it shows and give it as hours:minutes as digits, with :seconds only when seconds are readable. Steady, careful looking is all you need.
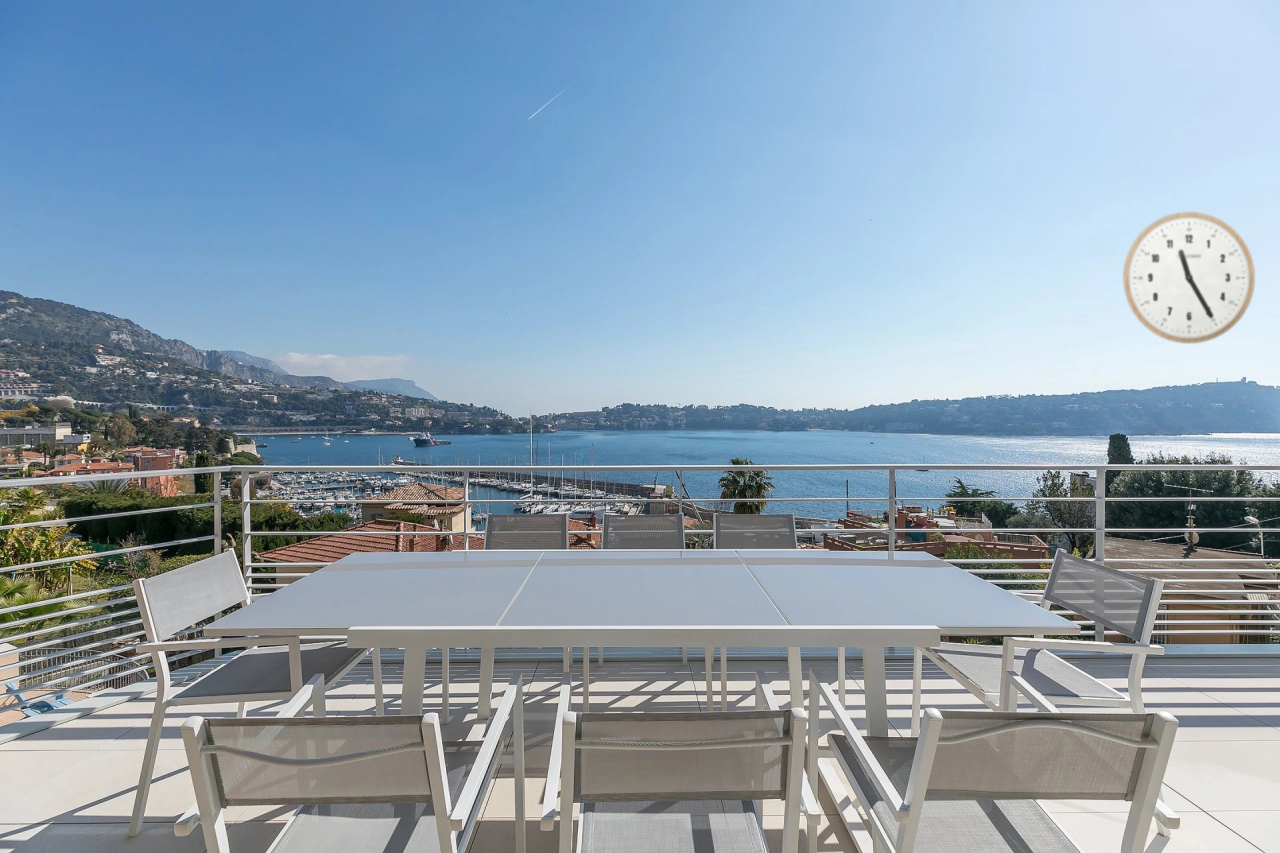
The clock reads 11:25
